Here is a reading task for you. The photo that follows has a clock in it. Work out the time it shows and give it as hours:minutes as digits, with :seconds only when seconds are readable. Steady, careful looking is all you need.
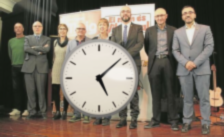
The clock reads 5:08
